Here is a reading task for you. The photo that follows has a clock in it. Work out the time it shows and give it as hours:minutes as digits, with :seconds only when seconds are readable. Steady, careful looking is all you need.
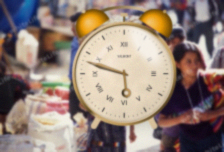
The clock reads 5:48
